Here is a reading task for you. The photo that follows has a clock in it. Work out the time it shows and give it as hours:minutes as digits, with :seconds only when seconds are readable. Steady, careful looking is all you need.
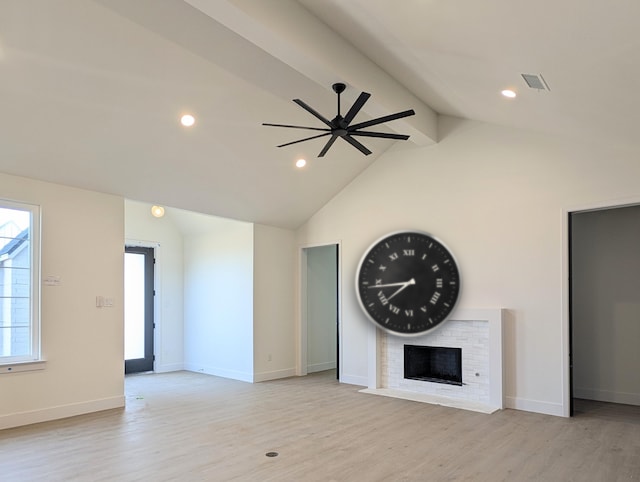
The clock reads 7:44
